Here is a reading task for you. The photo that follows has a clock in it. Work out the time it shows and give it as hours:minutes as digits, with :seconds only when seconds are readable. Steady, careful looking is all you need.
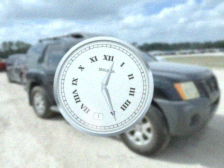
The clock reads 12:25
